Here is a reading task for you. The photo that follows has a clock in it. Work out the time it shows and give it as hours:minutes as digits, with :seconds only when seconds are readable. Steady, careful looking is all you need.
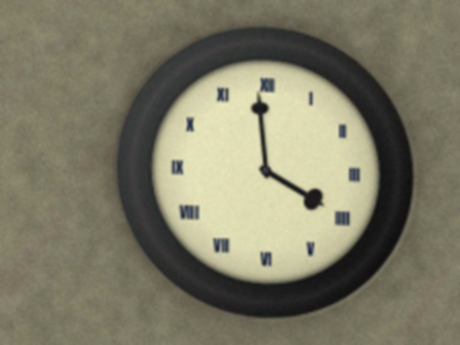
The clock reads 3:59
